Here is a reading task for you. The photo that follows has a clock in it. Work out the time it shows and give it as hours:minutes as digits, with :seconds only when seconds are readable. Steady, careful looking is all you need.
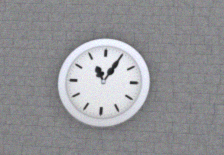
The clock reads 11:05
